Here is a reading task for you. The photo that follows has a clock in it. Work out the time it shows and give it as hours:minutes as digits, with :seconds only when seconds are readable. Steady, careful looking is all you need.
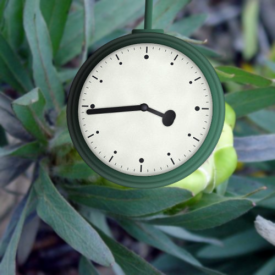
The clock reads 3:44
